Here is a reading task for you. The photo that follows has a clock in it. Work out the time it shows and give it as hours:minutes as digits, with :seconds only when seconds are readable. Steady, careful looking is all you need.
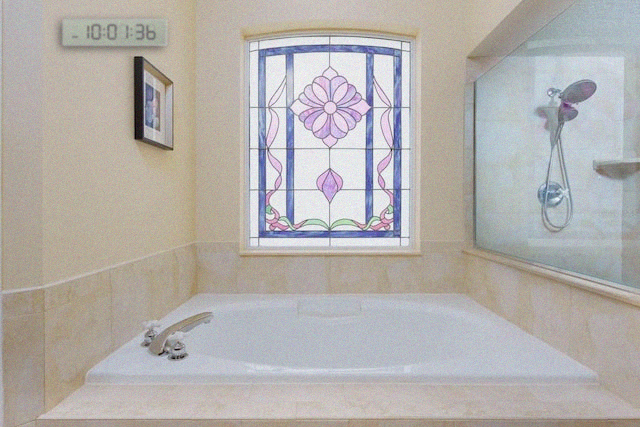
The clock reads 10:01:36
